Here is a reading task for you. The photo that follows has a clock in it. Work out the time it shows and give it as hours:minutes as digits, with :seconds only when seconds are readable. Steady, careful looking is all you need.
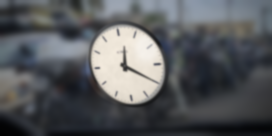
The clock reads 12:20
